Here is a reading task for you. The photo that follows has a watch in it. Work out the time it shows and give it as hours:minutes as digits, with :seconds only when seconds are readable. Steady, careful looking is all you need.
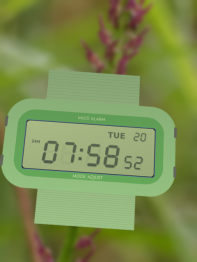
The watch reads 7:58:52
